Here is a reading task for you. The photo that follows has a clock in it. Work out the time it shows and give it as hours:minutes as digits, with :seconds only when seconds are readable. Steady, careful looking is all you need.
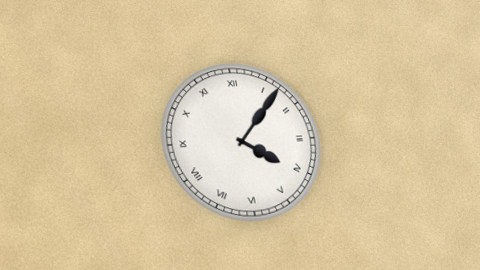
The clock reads 4:07
